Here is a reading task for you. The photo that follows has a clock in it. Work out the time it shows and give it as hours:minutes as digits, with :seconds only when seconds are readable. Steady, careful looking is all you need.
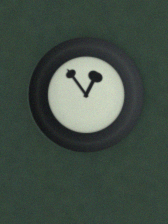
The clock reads 12:54
